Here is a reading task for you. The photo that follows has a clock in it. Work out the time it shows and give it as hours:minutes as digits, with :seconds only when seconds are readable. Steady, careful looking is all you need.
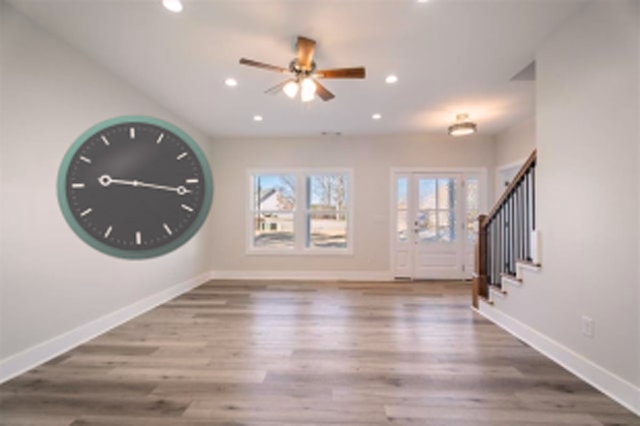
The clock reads 9:17
